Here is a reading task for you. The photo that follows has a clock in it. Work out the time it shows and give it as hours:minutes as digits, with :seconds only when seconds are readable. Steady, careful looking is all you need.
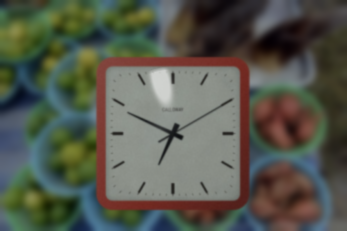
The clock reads 6:49:10
